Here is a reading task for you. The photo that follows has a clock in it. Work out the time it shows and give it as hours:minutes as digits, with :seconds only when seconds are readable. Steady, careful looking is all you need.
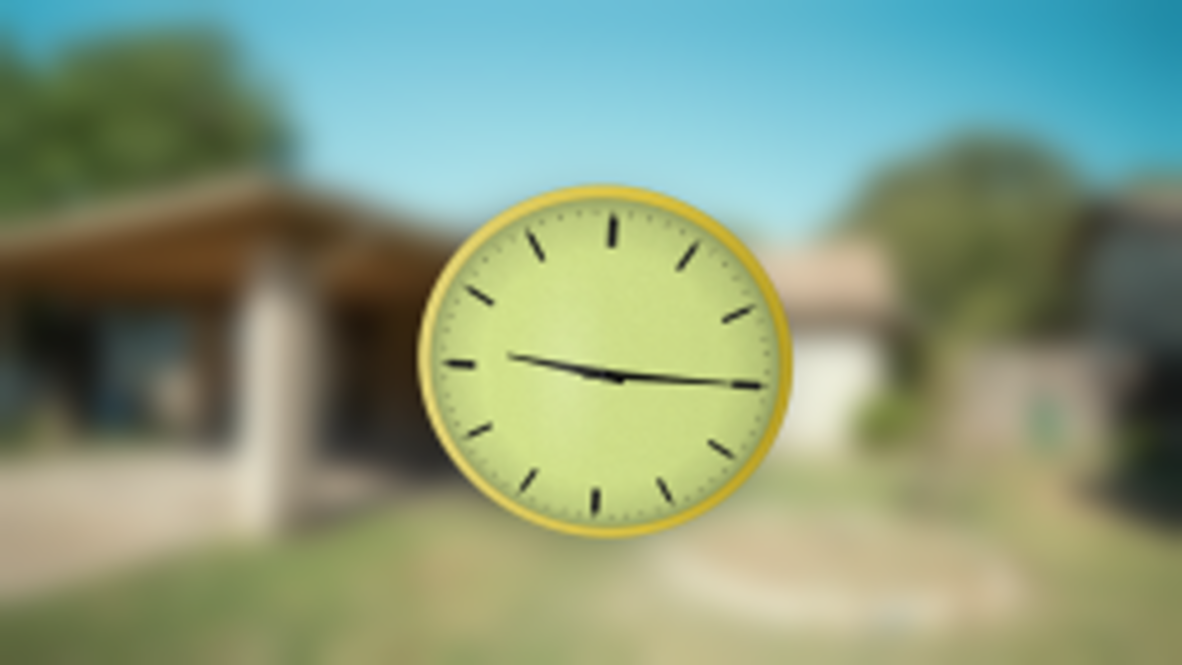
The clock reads 9:15
